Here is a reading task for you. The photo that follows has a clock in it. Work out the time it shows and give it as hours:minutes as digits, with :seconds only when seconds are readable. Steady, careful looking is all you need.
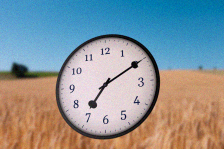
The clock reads 7:10
